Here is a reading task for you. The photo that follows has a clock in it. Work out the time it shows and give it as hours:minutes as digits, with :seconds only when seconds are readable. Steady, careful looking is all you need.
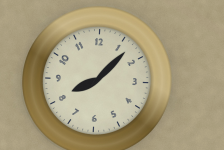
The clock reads 8:07
